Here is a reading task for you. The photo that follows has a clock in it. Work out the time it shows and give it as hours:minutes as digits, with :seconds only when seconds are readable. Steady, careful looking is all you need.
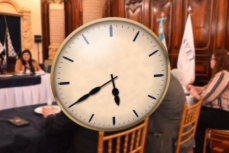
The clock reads 5:40
